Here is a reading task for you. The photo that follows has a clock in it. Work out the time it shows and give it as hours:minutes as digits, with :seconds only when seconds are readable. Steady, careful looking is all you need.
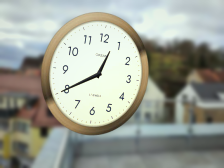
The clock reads 12:40
